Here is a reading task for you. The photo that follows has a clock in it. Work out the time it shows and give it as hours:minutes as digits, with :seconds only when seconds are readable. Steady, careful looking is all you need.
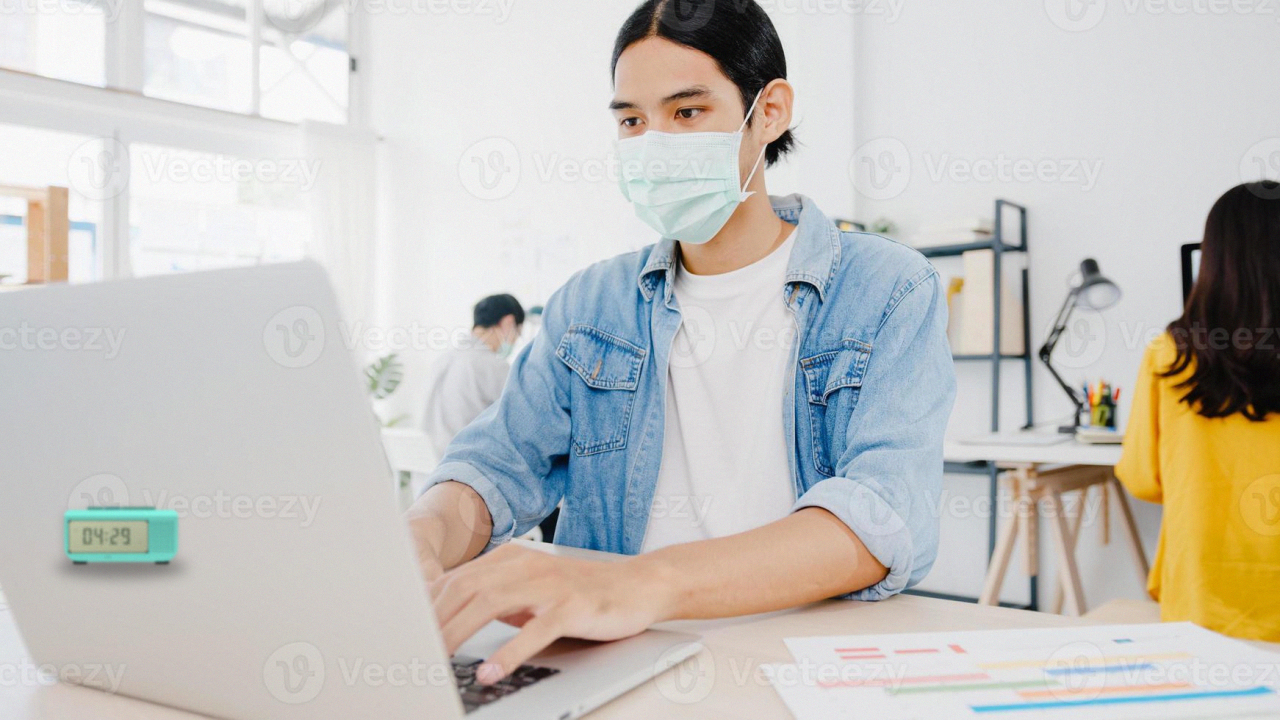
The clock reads 4:29
